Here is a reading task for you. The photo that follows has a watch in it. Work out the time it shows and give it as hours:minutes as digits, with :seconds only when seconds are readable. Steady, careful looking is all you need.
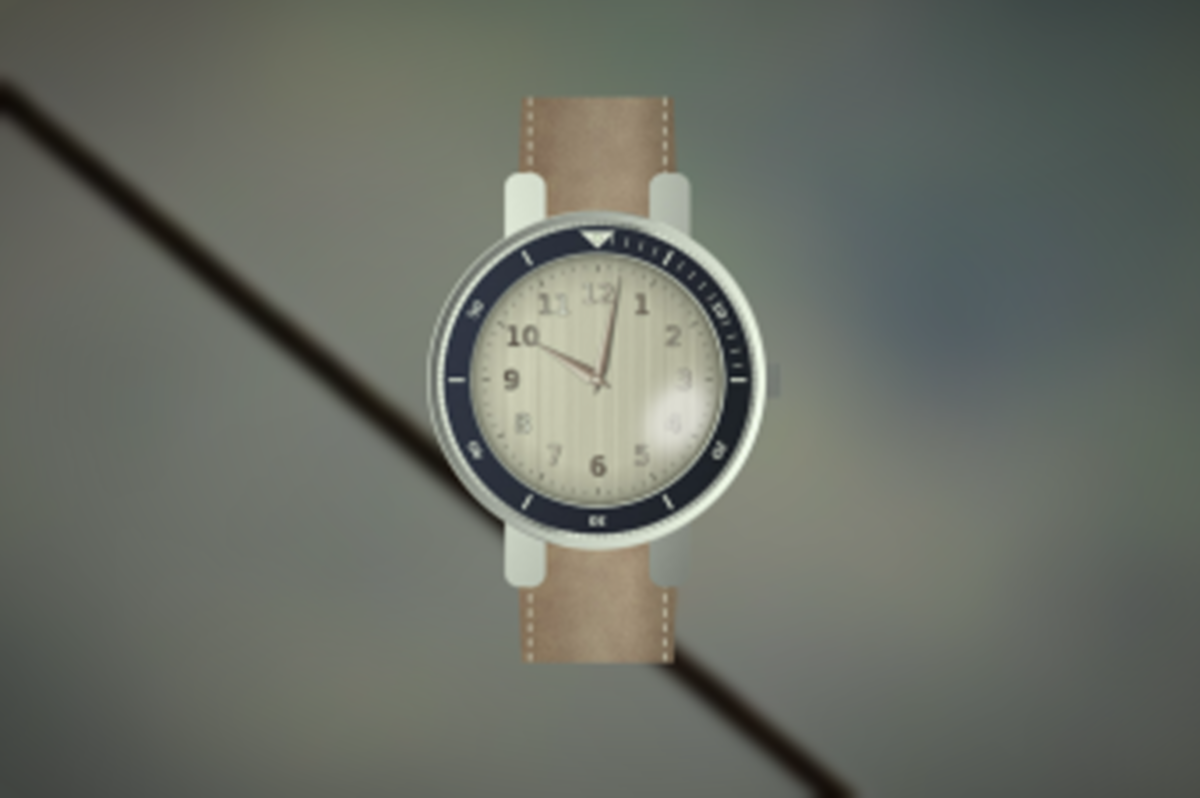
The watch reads 10:02
